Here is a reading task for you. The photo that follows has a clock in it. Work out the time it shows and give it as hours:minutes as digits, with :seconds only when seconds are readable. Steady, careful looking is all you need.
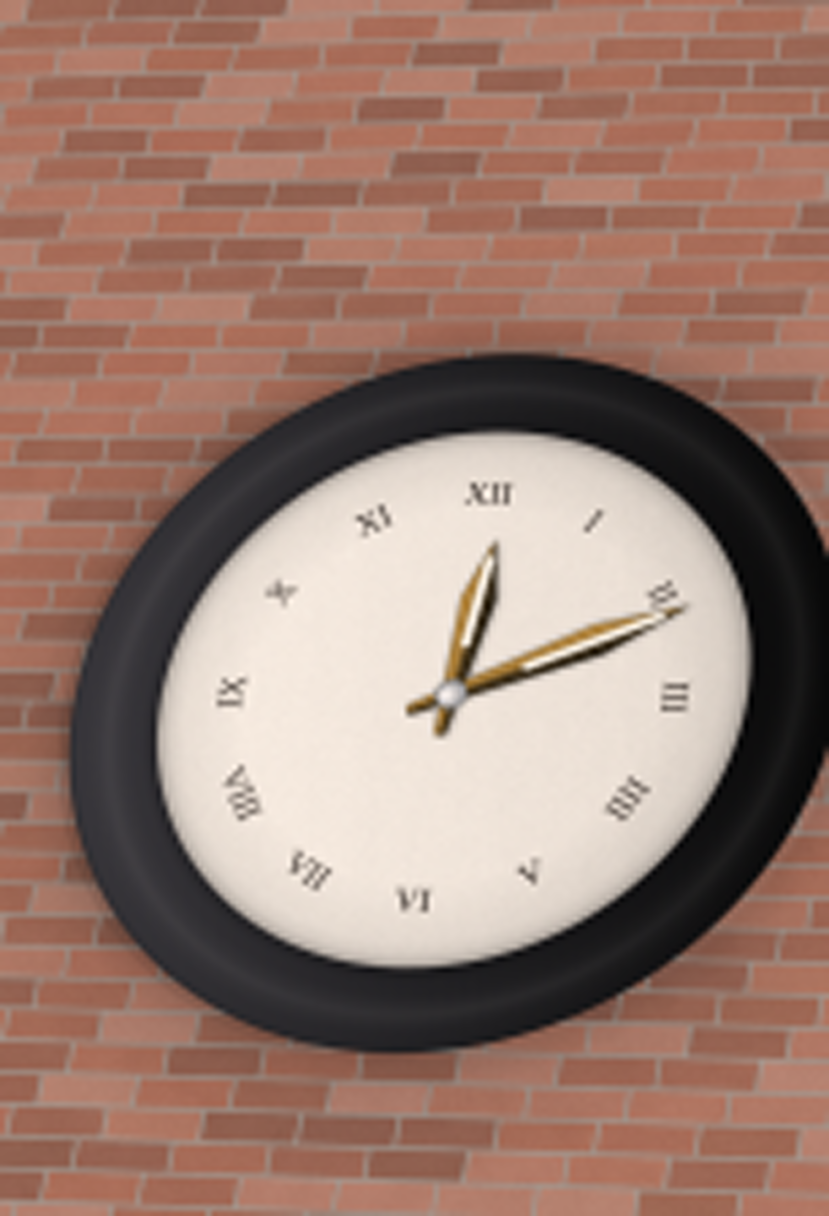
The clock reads 12:11
